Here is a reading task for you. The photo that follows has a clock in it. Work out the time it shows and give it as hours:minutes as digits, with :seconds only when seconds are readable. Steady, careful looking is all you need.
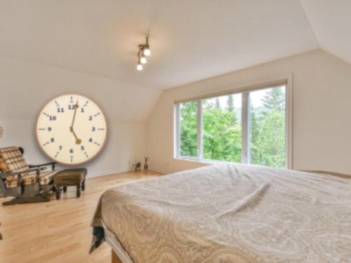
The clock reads 5:02
